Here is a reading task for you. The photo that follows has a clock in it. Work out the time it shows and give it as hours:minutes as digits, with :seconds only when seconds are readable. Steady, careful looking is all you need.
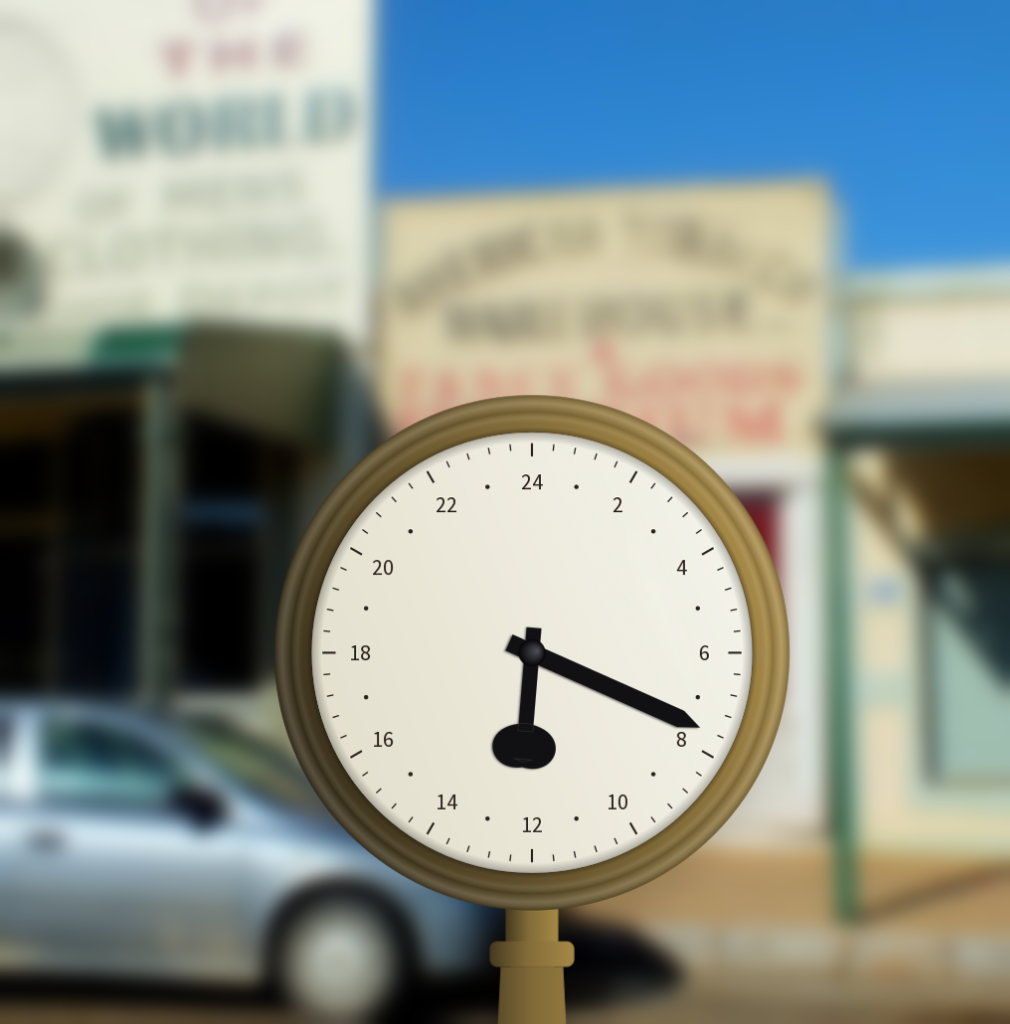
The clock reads 12:19
